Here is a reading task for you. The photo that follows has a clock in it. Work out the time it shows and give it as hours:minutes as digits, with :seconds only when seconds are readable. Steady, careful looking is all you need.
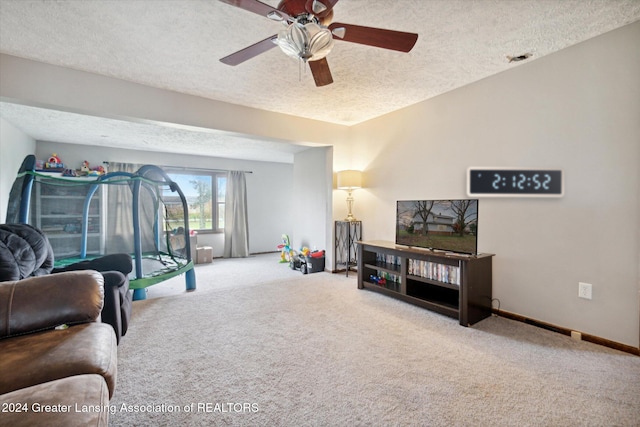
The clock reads 2:12:52
